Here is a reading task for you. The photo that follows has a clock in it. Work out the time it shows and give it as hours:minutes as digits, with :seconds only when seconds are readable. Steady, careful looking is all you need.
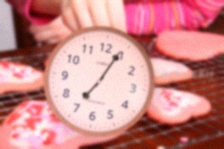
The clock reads 7:04
